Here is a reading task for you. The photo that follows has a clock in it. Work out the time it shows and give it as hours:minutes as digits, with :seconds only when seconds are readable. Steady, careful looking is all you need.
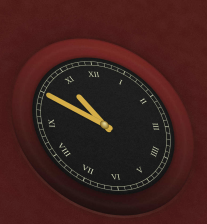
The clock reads 10:50
